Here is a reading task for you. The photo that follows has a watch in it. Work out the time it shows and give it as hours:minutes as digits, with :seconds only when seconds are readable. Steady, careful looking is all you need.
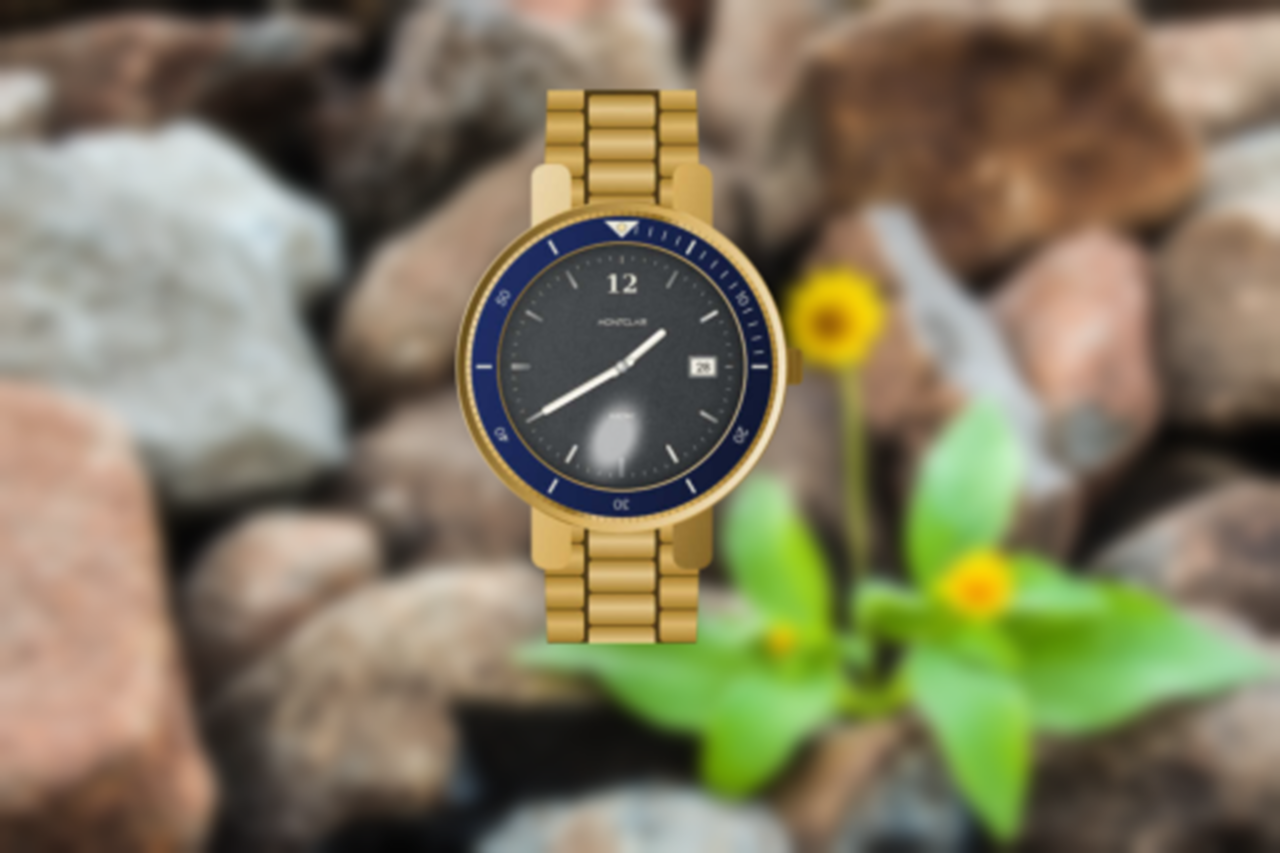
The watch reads 1:40
